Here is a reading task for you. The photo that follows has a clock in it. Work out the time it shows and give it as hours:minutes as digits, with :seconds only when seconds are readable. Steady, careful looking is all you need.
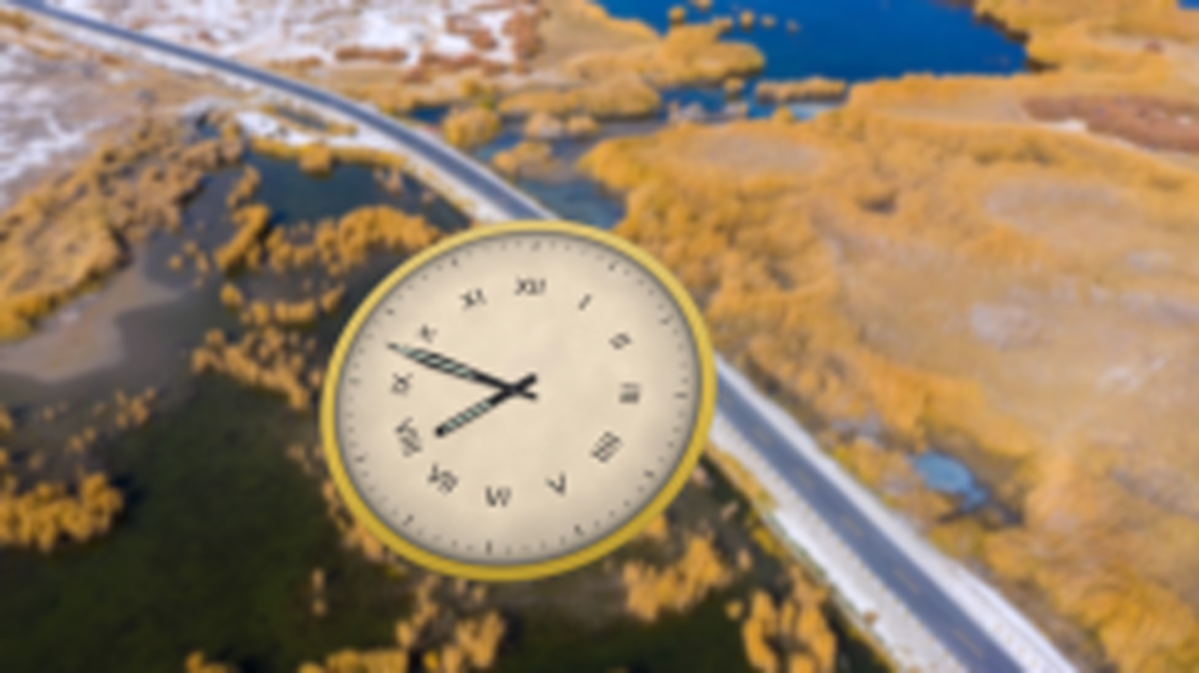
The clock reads 7:48
